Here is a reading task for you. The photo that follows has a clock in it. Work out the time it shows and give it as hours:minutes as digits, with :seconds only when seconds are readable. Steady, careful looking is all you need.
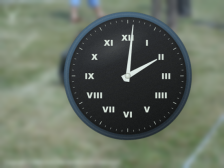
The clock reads 2:01
